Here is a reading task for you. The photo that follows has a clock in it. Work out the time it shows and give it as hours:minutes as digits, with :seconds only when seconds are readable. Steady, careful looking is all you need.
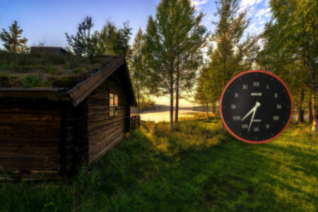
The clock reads 7:33
